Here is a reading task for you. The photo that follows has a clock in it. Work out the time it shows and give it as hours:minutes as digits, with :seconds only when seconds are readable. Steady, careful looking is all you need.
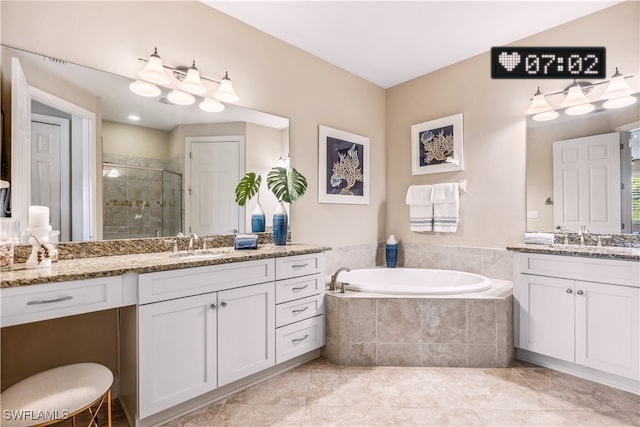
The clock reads 7:02
